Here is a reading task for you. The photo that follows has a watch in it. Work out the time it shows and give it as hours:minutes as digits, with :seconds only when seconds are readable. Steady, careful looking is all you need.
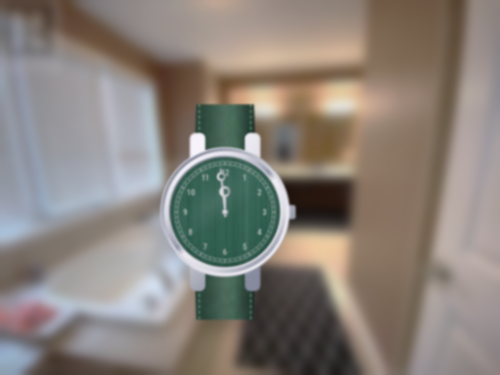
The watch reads 11:59
